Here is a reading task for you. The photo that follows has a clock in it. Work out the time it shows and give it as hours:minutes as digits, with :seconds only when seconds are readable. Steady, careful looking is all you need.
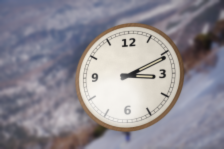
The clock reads 3:11
